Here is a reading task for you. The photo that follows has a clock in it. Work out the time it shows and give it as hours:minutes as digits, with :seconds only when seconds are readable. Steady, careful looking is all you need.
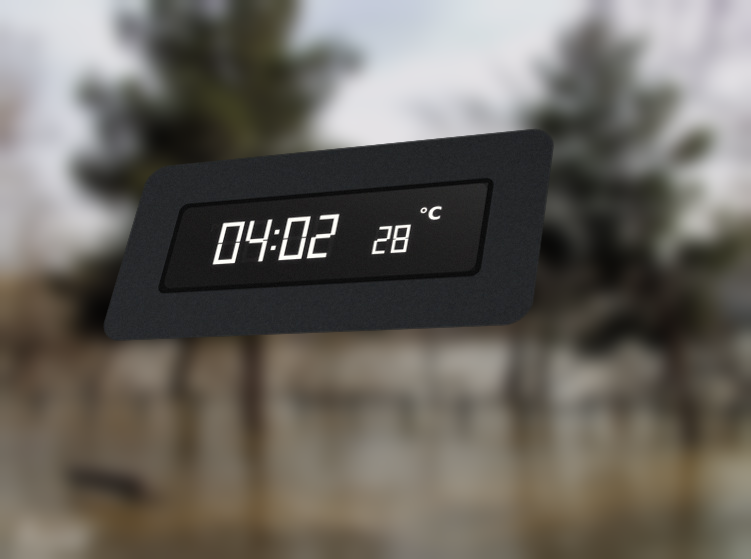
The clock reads 4:02
